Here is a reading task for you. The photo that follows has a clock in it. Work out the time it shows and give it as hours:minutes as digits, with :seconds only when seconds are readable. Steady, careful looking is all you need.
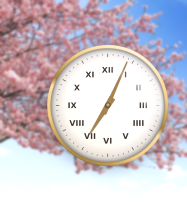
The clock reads 7:04
